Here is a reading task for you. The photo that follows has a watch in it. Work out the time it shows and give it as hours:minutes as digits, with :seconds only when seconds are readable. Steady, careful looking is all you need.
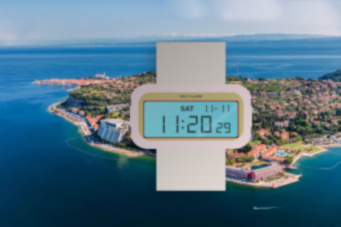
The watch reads 11:20:29
